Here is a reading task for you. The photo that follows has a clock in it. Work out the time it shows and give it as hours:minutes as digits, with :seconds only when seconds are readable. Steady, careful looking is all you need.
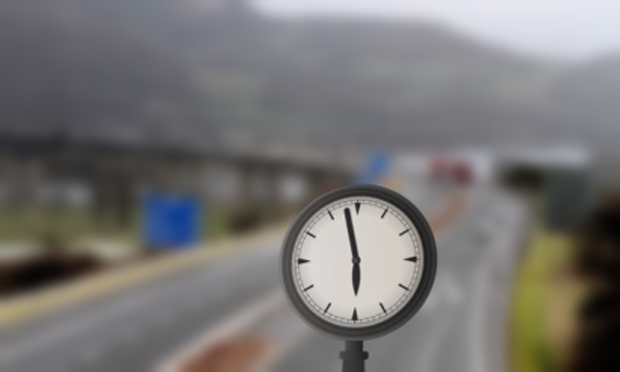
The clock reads 5:58
